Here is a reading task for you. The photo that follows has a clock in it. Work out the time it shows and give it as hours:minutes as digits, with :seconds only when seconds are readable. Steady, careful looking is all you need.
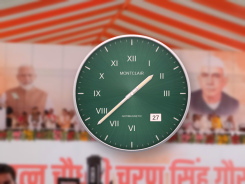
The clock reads 1:38
